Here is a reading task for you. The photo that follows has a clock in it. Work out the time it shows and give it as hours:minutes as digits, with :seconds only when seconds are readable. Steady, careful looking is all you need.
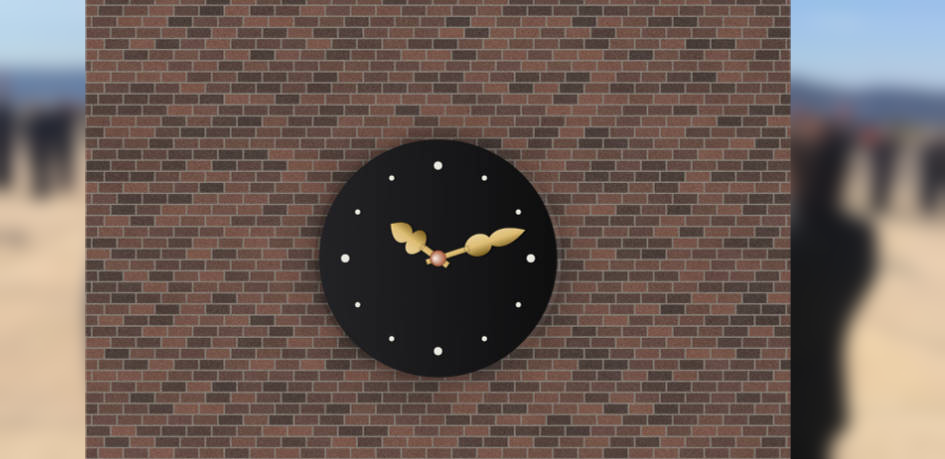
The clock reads 10:12
